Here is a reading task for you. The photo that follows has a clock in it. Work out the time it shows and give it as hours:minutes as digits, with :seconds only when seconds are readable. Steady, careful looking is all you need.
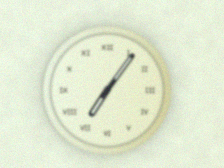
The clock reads 7:06
